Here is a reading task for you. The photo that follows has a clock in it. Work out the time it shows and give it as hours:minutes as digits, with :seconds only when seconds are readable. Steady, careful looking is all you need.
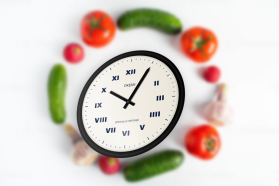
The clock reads 10:05
